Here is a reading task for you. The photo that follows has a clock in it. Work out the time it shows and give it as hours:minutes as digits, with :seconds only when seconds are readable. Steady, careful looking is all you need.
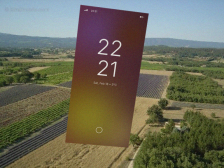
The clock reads 22:21
